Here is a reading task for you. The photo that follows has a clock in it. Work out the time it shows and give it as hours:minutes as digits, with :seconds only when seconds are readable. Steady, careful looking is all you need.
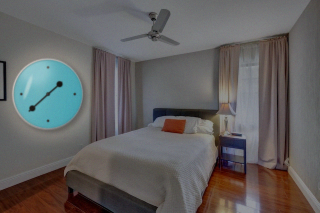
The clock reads 1:38
